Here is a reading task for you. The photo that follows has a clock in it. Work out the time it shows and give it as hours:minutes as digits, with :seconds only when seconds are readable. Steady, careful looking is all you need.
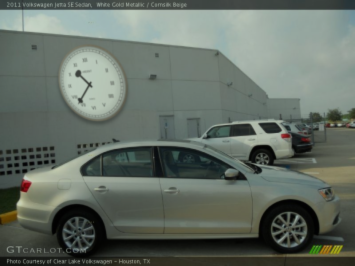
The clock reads 10:37
